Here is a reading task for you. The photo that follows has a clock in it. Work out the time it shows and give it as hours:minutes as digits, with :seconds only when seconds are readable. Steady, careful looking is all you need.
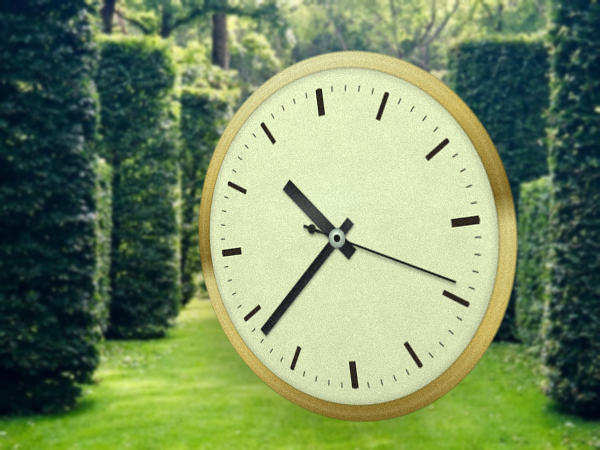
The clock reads 10:38:19
